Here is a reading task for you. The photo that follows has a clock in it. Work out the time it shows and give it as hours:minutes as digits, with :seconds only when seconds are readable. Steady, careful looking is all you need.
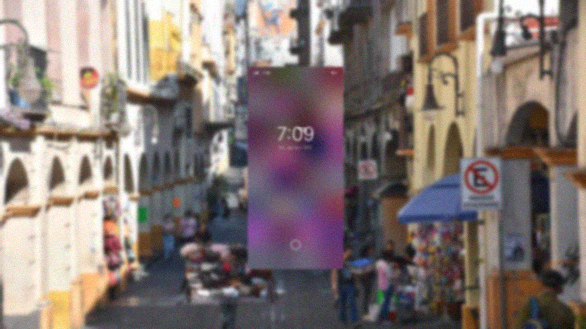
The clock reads 7:09
